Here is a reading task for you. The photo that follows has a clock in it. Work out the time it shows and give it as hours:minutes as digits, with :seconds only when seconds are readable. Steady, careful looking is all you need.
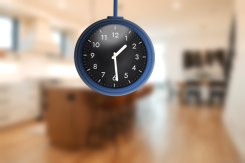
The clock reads 1:29
